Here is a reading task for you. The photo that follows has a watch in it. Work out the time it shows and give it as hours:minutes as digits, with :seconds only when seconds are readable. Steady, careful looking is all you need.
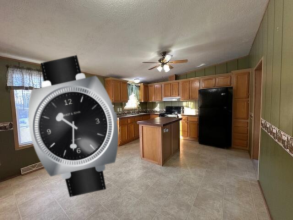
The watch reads 10:32
